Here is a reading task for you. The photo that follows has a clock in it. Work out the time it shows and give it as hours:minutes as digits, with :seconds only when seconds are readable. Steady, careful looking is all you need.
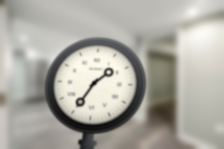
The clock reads 1:35
